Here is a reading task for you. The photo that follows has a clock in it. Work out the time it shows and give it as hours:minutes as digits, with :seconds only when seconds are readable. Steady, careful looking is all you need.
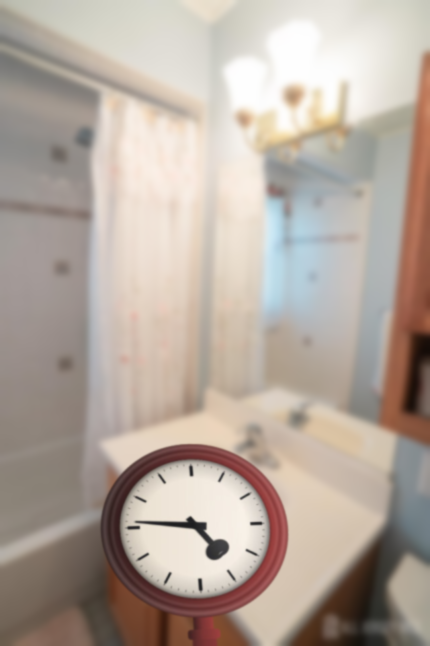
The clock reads 4:46
